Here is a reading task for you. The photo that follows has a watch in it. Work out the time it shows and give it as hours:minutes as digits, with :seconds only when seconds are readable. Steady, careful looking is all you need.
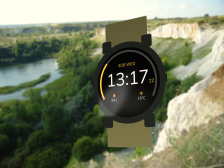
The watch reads 13:17
